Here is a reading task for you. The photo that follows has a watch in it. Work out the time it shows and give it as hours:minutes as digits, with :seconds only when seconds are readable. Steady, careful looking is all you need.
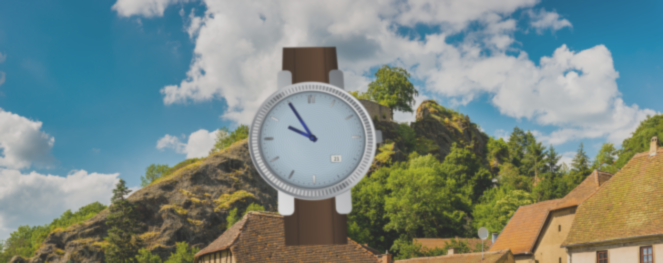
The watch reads 9:55
